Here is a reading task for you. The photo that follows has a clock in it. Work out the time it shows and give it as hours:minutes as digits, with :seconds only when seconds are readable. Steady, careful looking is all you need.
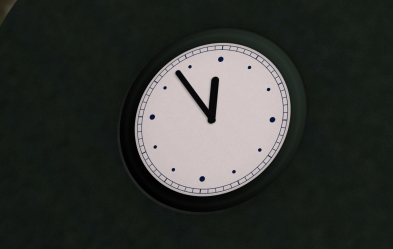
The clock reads 11:53
